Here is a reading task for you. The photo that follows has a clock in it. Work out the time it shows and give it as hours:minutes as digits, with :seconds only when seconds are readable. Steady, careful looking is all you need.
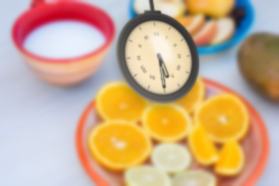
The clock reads 5:30
